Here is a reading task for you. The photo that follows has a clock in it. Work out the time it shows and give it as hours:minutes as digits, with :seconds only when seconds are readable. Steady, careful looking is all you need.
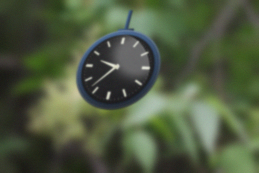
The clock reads 9:37
